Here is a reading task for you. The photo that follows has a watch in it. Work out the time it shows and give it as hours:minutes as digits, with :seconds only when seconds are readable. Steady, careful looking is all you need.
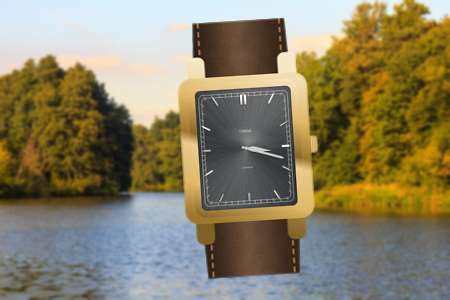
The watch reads 3:18
